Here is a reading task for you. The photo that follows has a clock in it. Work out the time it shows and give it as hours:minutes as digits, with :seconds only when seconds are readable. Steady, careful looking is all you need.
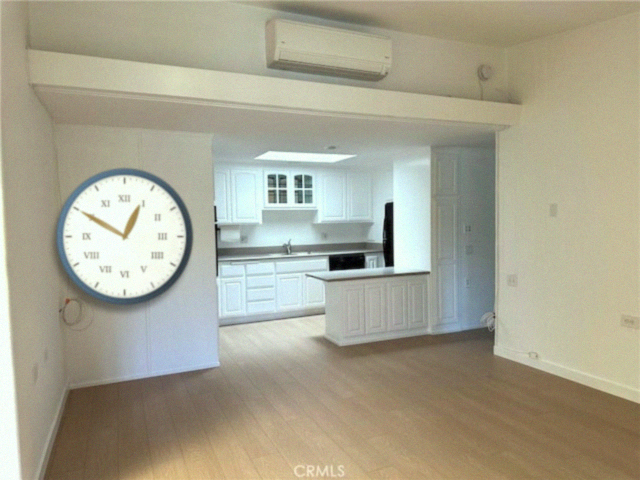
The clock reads 12:50
